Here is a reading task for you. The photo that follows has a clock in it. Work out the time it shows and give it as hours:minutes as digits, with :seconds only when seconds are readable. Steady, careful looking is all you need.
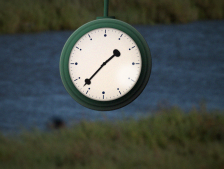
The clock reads 1:37
